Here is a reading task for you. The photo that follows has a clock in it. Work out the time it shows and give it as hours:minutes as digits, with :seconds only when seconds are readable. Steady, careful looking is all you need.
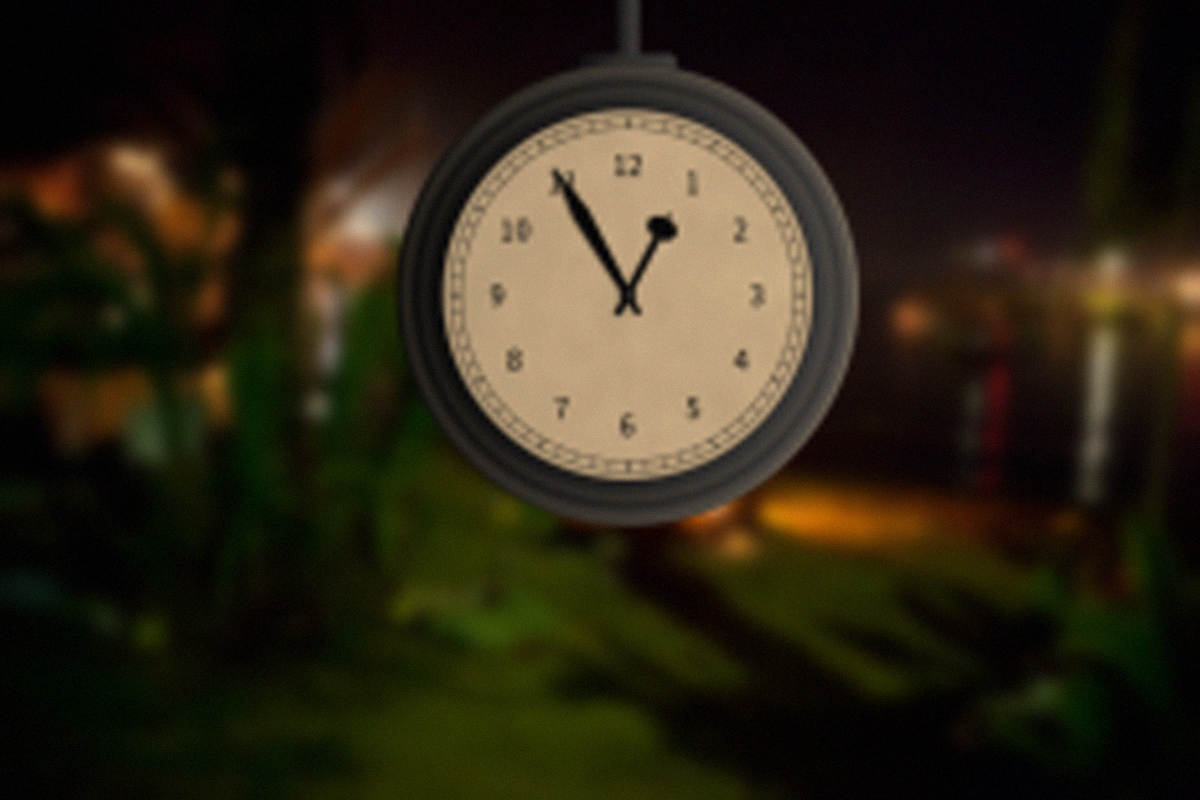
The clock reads 12:55
